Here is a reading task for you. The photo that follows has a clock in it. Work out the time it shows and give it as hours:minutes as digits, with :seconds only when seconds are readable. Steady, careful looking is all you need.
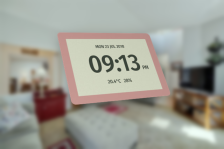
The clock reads 9:13
